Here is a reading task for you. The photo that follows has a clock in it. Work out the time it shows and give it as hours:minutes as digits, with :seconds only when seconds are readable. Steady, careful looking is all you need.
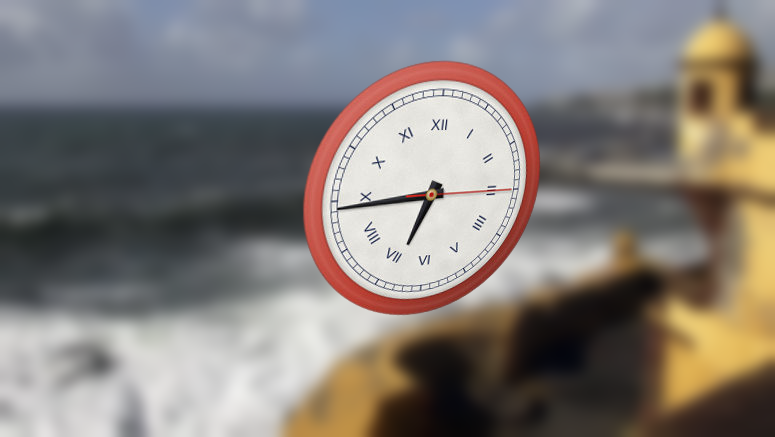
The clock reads 6:44:15
